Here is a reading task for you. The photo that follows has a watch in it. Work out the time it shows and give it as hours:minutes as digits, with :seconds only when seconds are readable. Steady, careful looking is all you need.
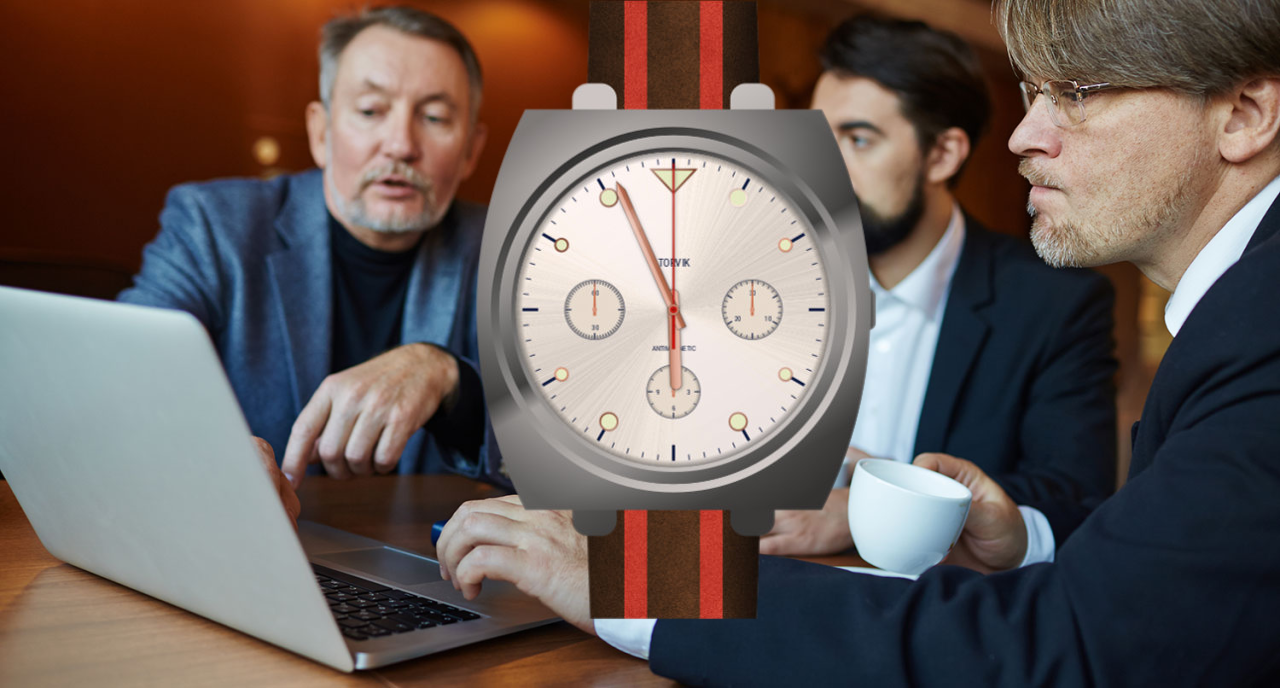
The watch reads 5:56
